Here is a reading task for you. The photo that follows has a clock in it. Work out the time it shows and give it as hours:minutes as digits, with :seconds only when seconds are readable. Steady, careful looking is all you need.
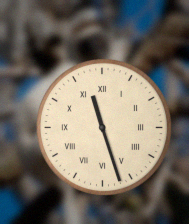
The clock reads 11:27
